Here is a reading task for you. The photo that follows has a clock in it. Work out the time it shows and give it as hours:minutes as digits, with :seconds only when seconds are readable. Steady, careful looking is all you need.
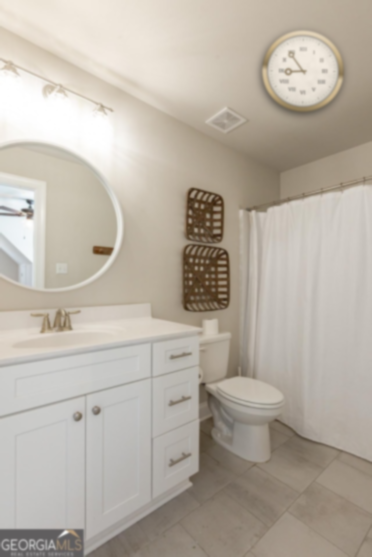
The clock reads 8:54
